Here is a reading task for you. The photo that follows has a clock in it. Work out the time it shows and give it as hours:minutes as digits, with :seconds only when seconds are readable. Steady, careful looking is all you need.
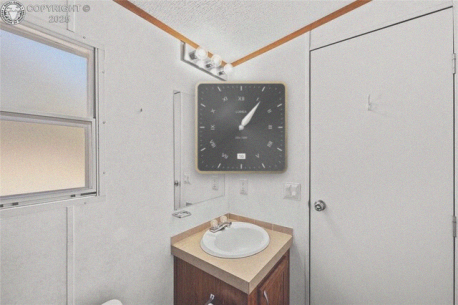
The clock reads 1:06
